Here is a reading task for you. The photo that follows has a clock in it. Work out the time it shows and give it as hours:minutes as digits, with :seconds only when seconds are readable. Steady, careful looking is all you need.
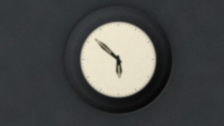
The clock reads 5:52
